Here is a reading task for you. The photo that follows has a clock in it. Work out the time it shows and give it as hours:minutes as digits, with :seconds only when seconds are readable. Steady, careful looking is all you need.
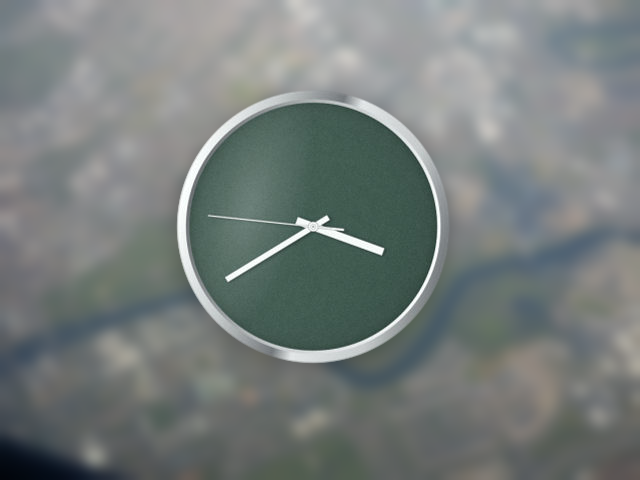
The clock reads 3:39:46
